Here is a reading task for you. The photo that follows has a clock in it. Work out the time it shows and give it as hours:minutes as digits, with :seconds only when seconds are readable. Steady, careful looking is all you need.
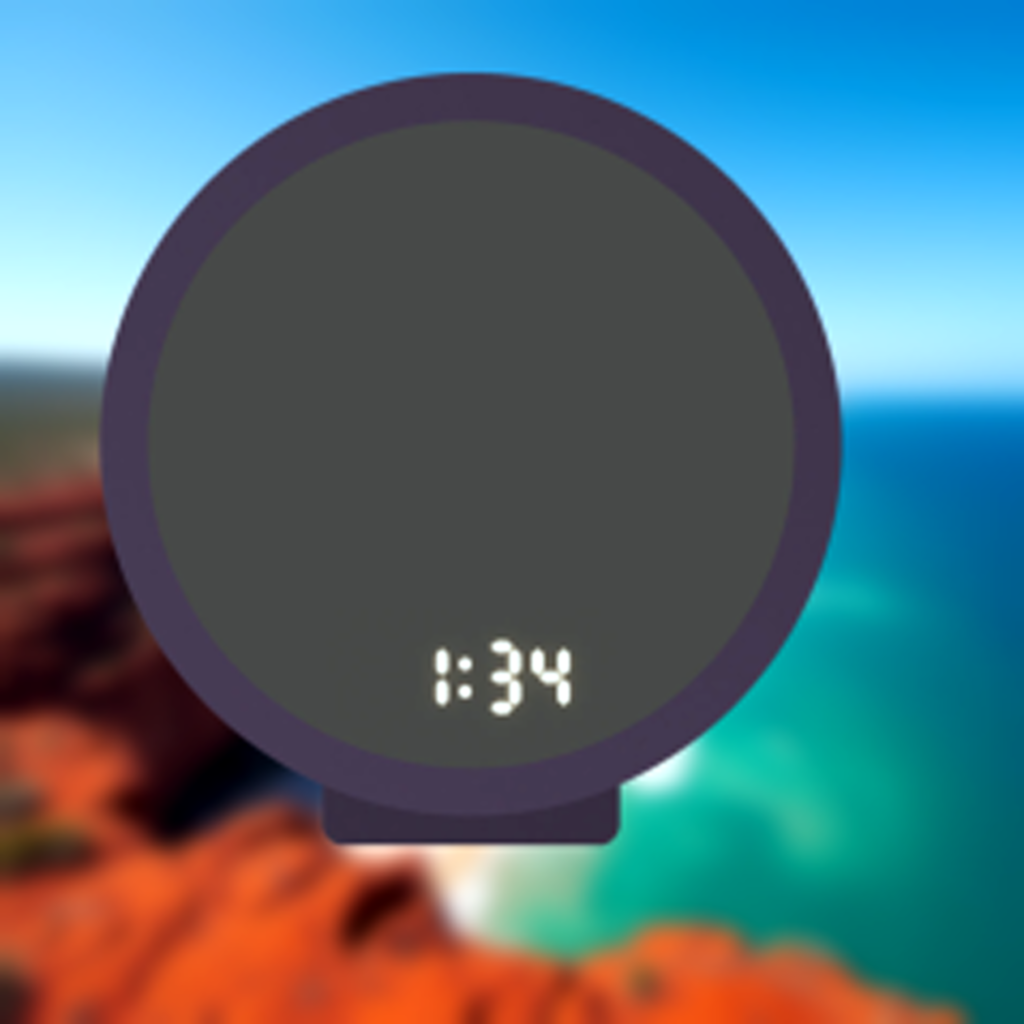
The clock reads 1:34
